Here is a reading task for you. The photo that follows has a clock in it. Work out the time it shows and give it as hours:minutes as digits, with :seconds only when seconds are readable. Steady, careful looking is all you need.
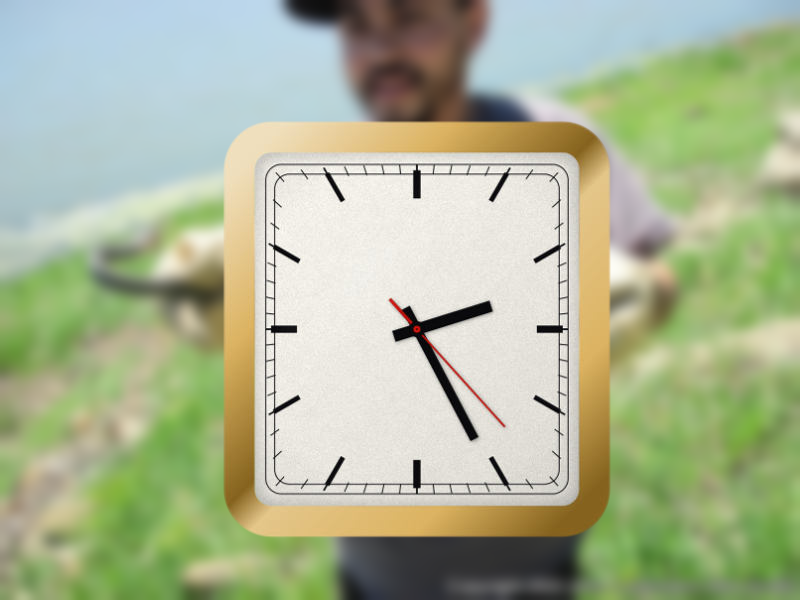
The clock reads 2:25:23
